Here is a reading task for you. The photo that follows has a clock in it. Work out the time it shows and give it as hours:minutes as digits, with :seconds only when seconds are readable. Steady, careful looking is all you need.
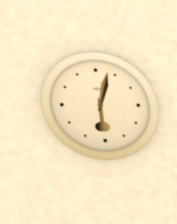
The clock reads 6:03
